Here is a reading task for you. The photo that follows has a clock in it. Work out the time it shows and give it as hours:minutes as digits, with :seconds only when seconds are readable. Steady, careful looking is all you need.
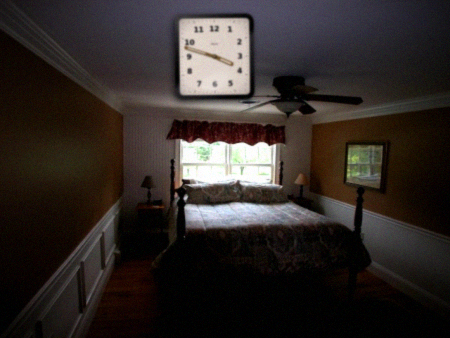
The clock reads 3:48
